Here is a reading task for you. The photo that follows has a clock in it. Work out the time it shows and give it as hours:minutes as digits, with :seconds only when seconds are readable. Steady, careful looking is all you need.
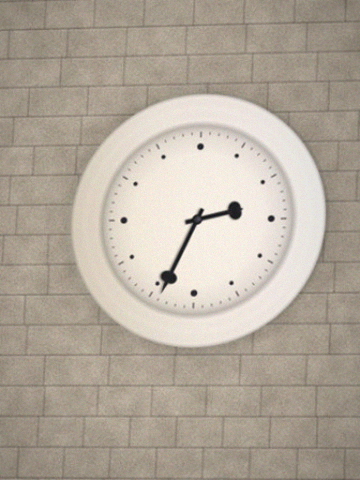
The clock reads 2:34
